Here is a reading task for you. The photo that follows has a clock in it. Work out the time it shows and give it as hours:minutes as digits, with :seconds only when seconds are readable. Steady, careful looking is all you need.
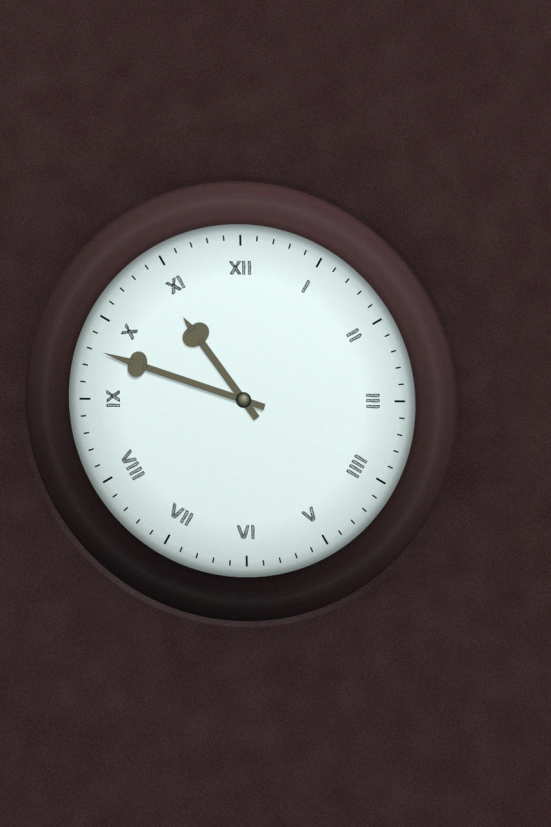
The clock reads 10:48
